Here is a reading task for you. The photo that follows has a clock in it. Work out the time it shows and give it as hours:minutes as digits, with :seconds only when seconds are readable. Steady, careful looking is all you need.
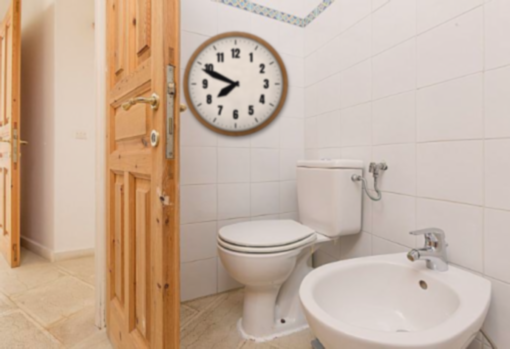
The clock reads 7:49
